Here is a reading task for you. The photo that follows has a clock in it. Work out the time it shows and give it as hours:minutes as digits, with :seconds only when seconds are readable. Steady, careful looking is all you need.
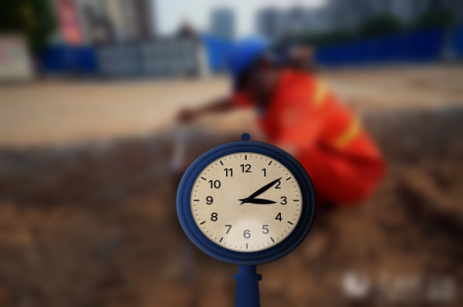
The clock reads 3:09
